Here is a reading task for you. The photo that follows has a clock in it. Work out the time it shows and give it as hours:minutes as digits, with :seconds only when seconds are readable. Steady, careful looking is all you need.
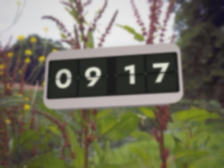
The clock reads 9:17
